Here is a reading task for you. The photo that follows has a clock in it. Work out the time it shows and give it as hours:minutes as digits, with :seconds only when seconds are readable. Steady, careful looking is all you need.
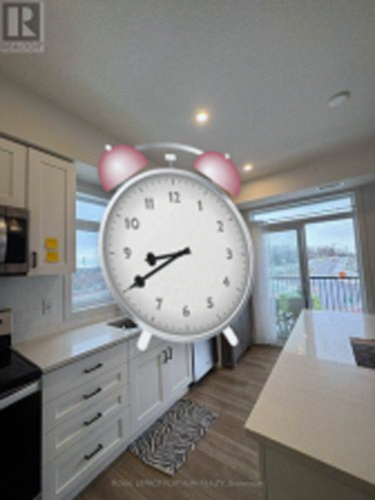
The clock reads 8:40
